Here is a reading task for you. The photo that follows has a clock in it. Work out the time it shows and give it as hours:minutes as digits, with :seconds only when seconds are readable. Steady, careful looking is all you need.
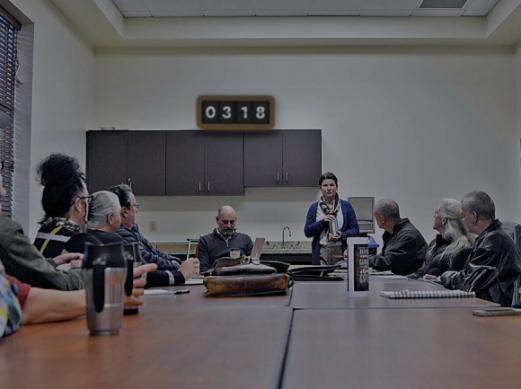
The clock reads 3:18
